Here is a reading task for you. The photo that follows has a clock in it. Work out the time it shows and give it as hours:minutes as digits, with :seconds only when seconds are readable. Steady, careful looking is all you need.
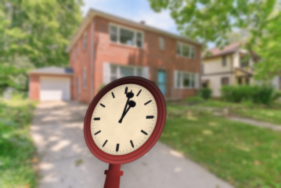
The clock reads 1:02
